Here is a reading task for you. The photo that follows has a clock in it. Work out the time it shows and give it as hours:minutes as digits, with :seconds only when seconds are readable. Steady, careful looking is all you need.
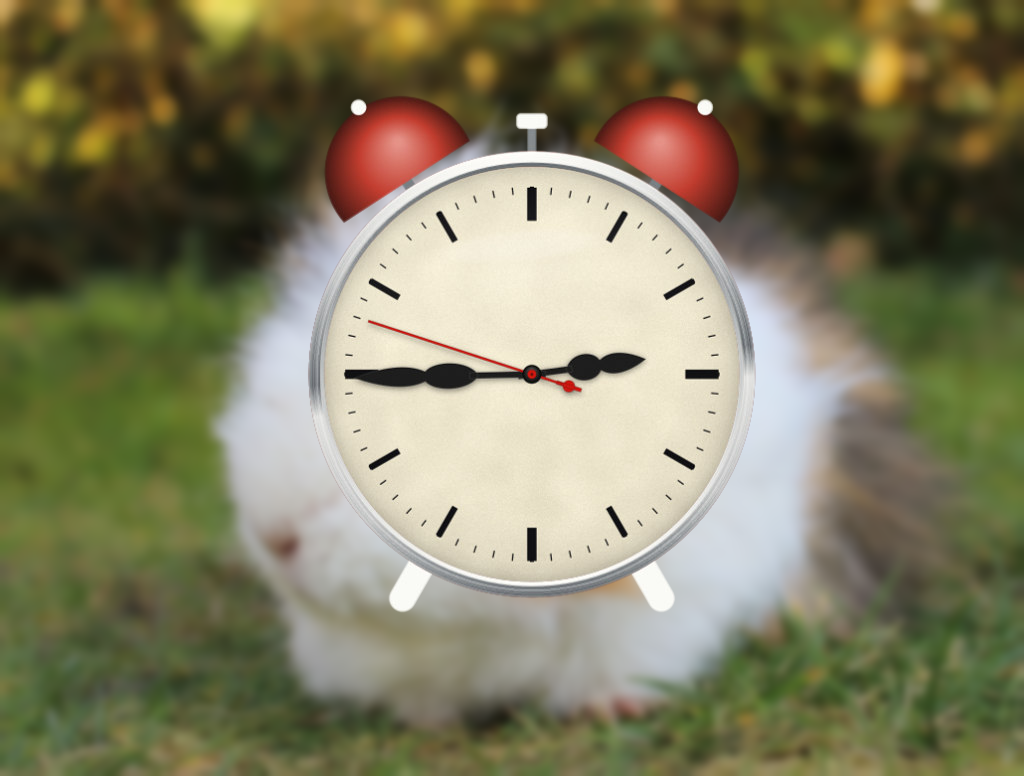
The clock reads 2:44:48
